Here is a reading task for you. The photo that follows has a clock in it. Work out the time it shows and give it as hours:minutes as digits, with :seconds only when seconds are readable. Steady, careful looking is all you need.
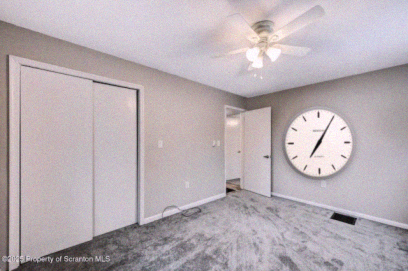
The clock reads 7:05
